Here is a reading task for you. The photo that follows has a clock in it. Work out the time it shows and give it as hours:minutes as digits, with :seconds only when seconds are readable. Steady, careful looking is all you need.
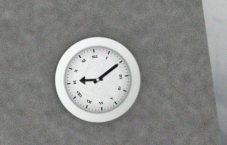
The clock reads 9:10
